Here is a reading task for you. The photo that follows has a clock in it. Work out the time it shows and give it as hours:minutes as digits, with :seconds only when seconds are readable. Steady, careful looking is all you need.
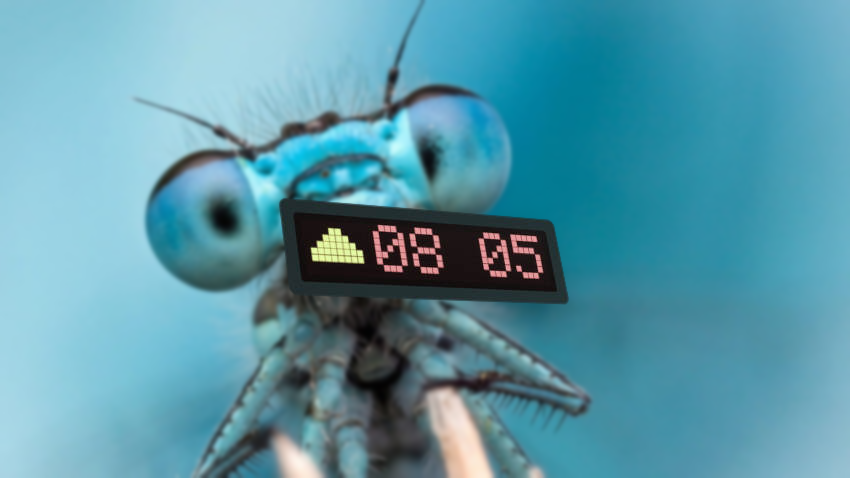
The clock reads 8:05
